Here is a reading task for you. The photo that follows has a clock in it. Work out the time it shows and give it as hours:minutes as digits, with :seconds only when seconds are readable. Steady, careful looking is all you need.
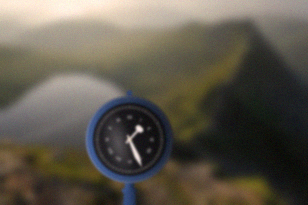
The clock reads 1:26
